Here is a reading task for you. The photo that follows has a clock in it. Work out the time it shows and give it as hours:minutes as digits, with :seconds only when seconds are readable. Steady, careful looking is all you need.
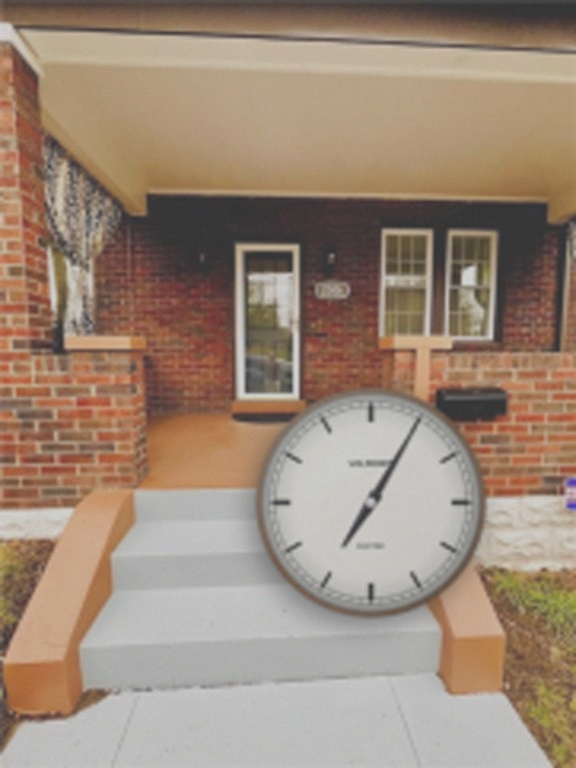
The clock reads 7:05
